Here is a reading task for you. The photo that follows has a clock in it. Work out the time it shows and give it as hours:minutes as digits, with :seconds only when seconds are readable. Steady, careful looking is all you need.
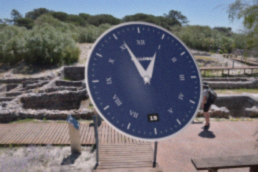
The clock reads 12:56
